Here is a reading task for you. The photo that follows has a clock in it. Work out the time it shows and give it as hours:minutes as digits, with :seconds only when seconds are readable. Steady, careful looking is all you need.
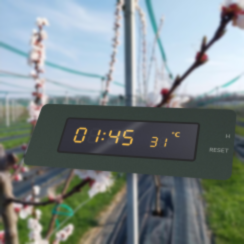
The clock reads 1:45
